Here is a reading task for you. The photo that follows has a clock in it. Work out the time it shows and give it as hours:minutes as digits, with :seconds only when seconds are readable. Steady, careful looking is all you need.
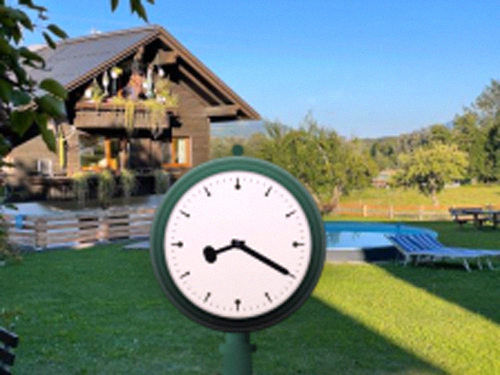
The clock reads 8:20
